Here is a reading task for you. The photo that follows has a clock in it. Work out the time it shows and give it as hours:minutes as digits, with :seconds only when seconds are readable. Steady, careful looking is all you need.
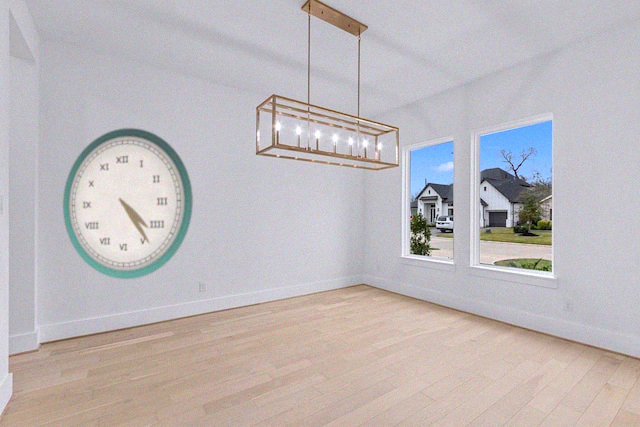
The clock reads 4:24
